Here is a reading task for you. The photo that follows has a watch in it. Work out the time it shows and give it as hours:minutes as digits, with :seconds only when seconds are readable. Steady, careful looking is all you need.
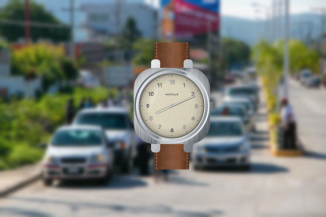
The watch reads 8:11
